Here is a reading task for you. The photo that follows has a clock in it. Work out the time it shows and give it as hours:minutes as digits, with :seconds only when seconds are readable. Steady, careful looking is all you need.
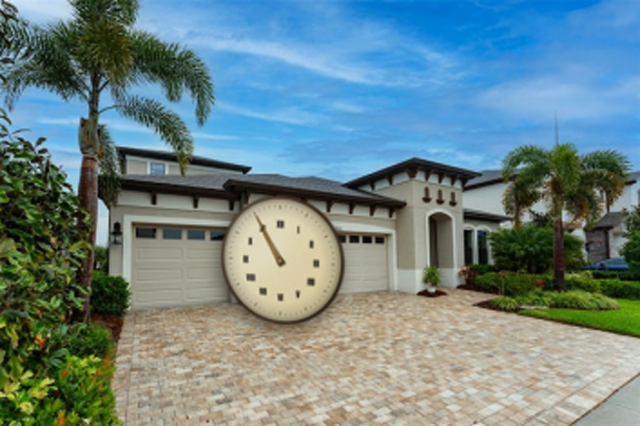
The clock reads 10:55
